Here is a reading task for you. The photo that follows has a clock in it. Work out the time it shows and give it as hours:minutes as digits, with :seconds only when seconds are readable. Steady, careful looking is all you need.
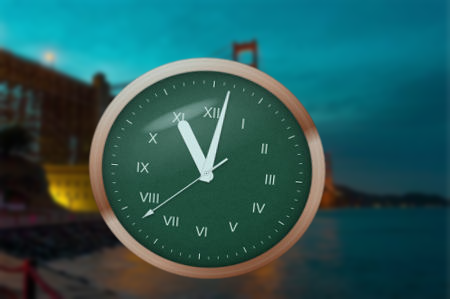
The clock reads 11:01:38
